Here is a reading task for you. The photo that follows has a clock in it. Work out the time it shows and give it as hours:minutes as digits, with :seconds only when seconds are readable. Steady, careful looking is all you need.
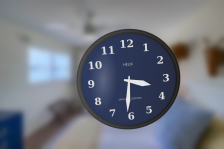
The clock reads 3:31
